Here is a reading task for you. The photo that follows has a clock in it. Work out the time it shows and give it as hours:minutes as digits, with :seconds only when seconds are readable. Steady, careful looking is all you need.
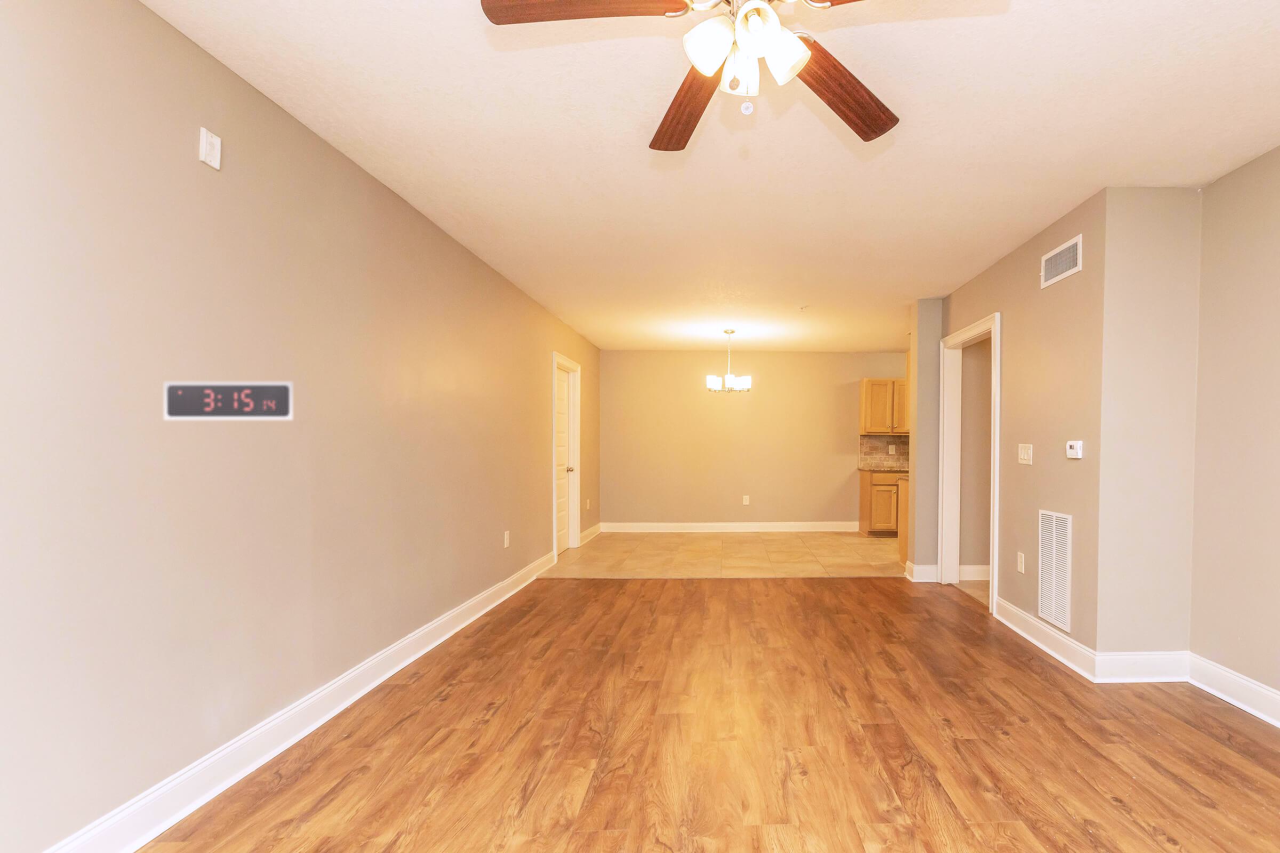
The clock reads 3:15:14
